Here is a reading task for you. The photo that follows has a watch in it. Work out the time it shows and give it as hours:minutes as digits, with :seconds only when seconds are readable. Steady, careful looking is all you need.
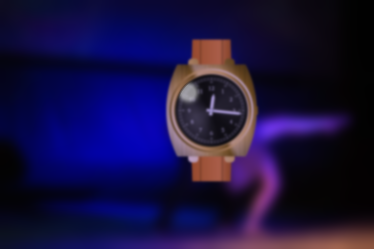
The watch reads 12:16
